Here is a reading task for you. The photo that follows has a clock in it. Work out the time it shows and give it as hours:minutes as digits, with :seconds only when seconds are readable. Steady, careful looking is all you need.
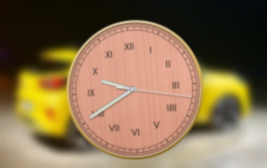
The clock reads 9:40:17
